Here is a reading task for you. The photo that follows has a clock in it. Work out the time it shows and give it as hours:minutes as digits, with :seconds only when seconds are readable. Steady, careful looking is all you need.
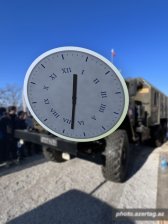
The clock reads 12:33
